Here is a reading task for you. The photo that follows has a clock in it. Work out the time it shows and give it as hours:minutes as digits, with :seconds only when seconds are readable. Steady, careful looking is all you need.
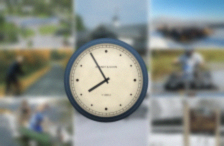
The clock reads 7:55
